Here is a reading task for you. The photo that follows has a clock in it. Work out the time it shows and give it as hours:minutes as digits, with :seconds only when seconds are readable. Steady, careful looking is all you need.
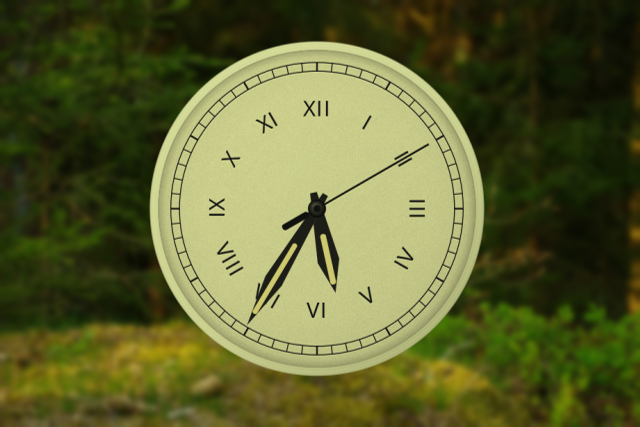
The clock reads 5:35:10
